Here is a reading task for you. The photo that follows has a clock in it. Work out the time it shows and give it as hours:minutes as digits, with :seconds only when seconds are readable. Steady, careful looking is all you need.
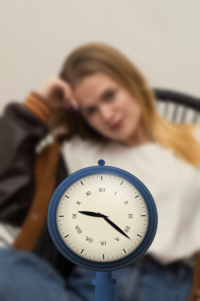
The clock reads 9:22
